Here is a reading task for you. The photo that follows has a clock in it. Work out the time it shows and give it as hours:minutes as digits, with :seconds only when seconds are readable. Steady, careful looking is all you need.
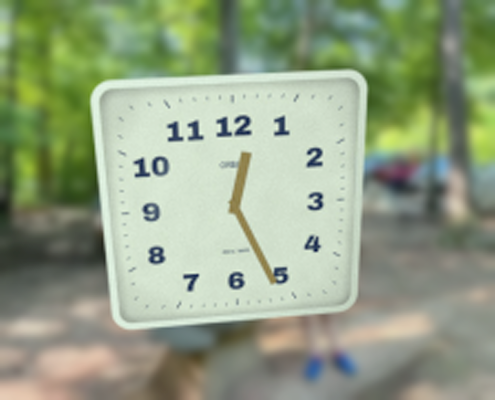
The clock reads 12:26
